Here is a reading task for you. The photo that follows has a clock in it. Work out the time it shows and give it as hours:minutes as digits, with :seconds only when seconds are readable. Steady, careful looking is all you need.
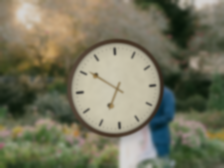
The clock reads 6:51
